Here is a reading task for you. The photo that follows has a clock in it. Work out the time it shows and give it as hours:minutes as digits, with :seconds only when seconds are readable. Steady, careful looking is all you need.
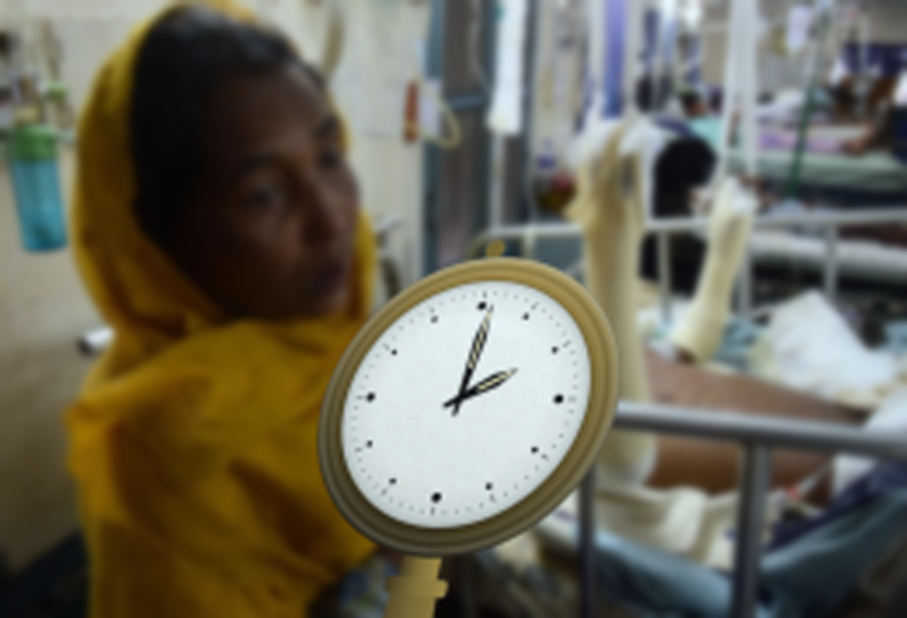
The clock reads 2:01
